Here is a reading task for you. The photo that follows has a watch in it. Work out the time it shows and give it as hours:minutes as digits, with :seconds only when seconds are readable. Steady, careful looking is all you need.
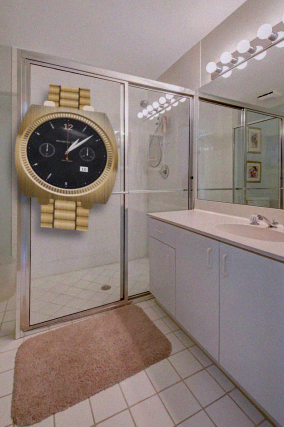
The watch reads 1:08
